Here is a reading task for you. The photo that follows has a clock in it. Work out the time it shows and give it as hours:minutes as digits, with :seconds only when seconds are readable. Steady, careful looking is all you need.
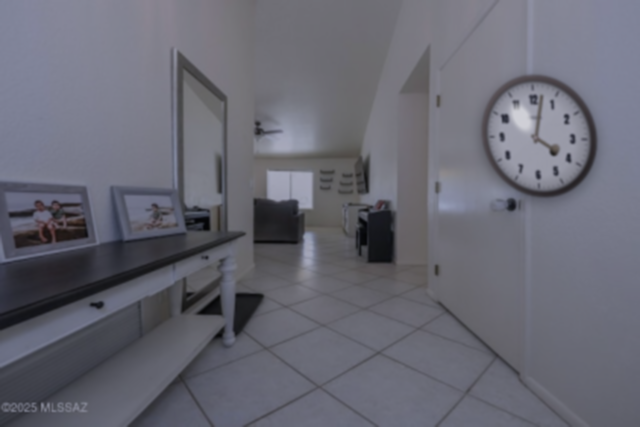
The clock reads 4:02
